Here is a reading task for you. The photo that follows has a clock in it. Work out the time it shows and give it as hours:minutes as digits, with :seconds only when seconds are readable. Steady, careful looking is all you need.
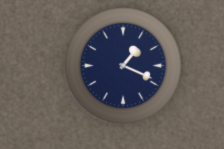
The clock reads 1:19
